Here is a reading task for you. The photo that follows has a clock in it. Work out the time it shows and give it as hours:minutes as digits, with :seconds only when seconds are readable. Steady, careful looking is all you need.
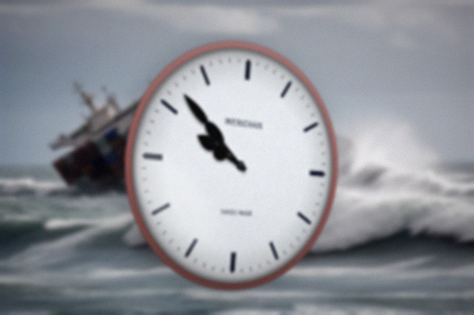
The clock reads 9:52
